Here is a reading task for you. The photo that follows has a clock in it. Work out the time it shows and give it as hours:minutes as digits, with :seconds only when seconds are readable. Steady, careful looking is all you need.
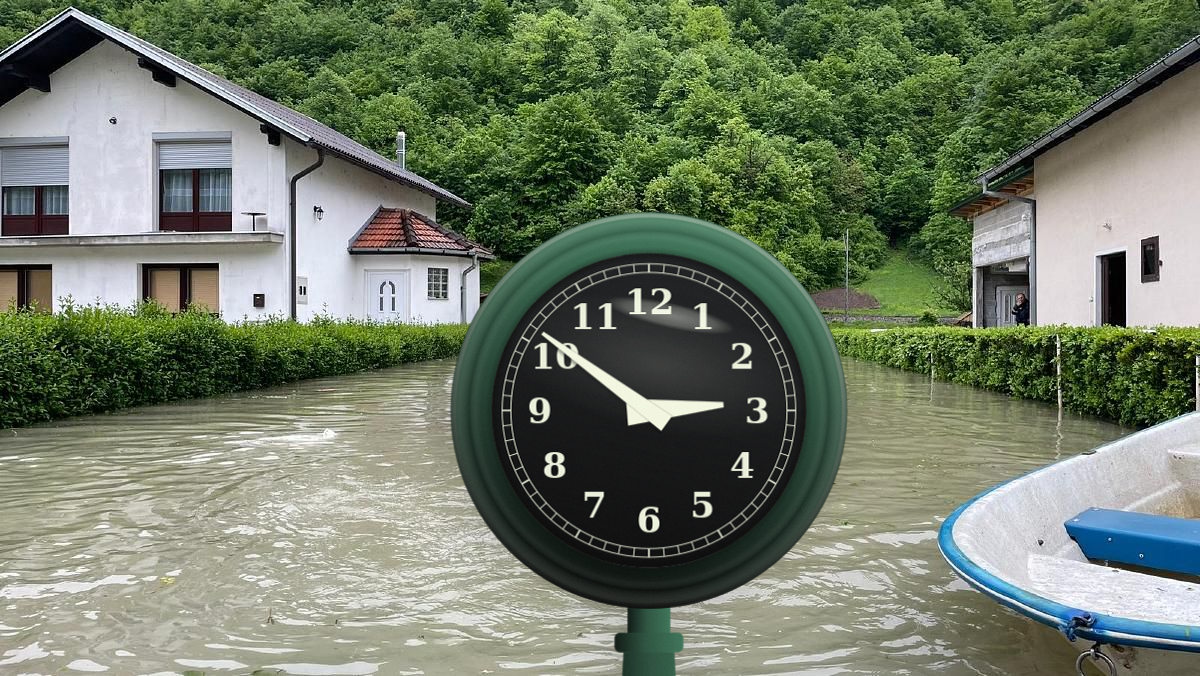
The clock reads 2:51
